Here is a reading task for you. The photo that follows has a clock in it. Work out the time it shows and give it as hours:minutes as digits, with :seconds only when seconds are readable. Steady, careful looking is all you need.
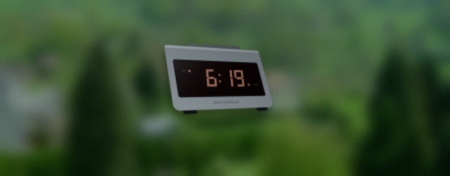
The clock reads 6:19
